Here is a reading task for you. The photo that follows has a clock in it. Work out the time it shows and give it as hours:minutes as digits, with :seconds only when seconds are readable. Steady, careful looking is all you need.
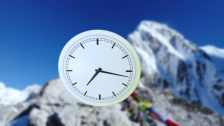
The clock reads 7:17
